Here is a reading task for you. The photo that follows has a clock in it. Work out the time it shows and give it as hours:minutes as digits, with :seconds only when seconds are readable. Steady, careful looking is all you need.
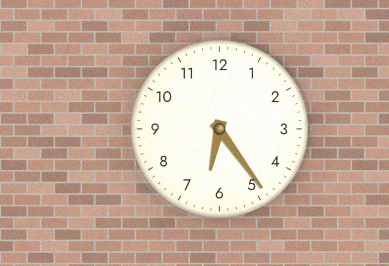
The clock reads 6:24
